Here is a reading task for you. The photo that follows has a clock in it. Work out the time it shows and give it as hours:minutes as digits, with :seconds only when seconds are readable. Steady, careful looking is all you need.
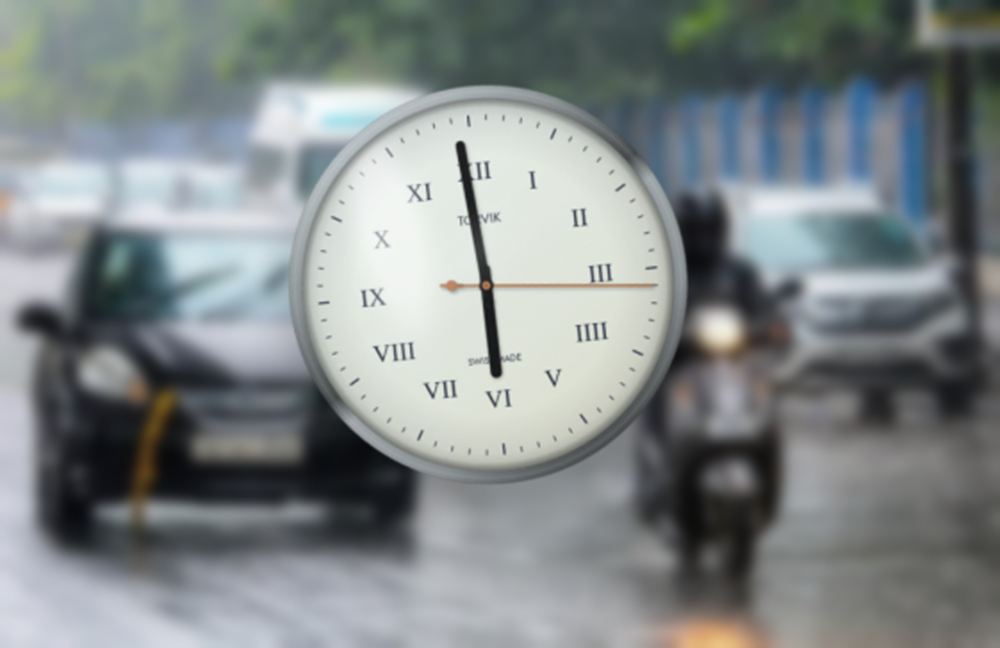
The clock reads 5:59:16
